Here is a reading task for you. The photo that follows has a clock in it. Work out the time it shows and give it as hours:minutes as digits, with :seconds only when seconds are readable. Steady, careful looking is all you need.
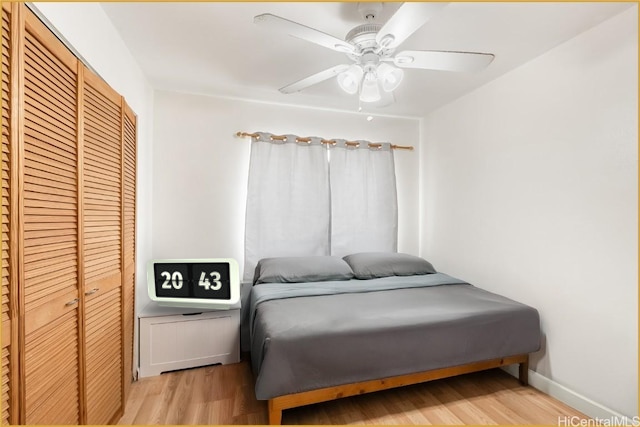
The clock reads 20:43
